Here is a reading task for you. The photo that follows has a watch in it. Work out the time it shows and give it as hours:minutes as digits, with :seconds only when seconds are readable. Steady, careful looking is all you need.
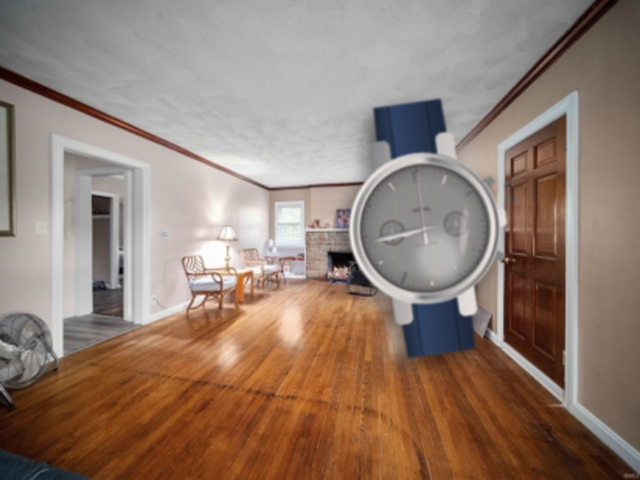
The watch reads 8:44
